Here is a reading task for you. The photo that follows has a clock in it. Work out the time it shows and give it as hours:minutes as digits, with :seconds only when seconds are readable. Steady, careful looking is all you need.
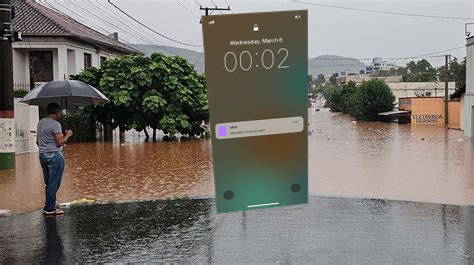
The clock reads 0:02
